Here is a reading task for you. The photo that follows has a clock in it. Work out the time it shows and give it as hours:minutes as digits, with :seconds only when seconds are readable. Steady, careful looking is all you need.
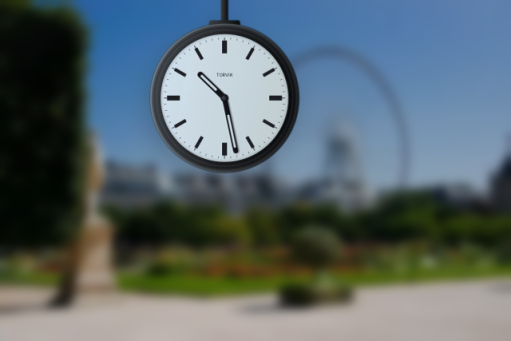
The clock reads 10:28
